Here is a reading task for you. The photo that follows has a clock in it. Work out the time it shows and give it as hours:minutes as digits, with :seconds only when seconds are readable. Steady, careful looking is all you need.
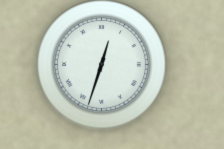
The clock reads 12:33
